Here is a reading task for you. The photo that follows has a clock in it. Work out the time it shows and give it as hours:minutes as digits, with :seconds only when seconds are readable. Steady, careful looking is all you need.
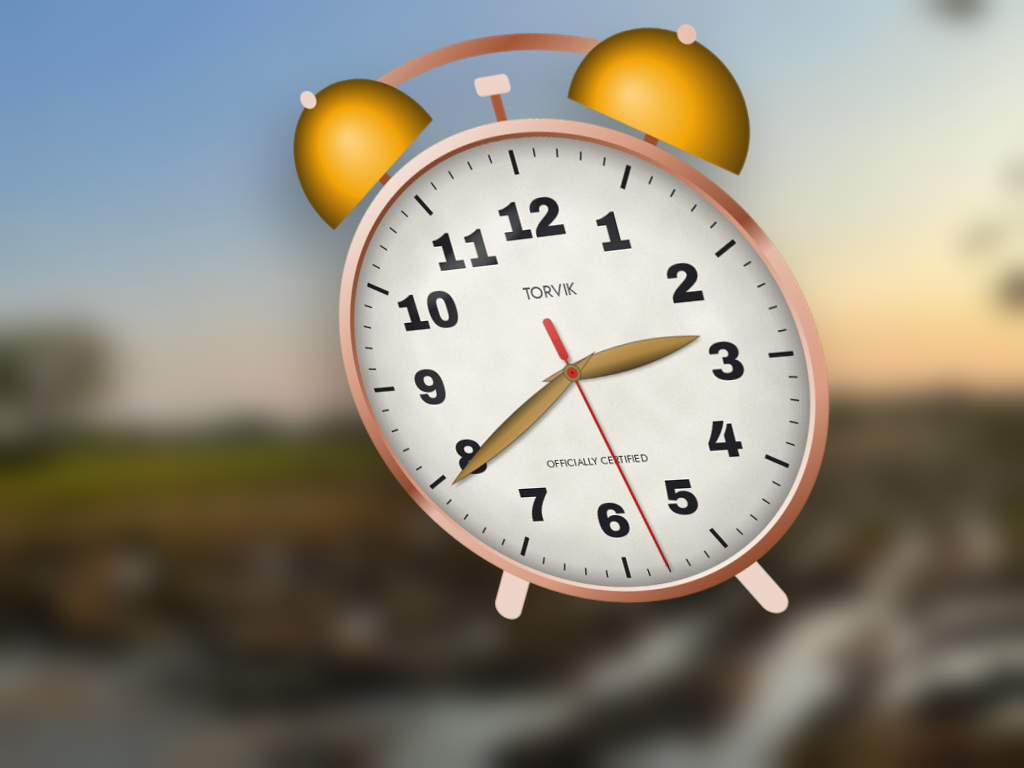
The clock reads 2:39:28
